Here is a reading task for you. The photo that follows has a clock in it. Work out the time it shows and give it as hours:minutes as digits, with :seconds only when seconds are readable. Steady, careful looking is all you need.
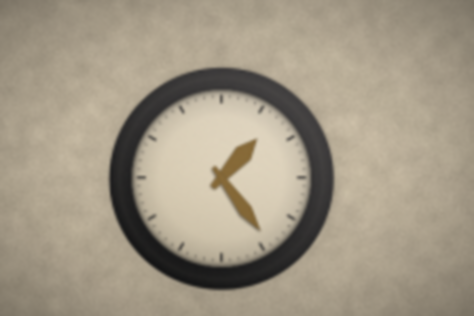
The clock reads 1:24
